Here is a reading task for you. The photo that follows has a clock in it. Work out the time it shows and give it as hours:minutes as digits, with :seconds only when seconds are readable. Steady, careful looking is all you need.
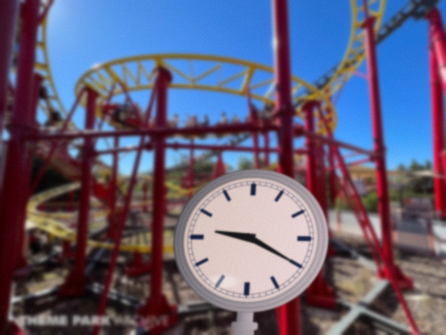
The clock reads 9:20
